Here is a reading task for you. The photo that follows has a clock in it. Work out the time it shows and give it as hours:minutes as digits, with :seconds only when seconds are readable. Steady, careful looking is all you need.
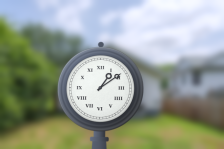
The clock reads 1:09
